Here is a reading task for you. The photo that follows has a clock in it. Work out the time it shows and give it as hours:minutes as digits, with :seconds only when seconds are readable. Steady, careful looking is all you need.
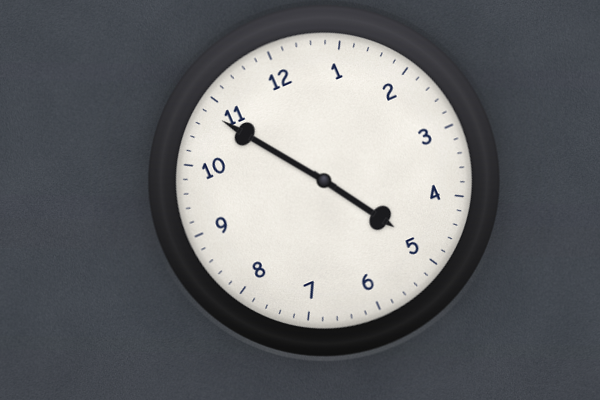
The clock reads 4:54
